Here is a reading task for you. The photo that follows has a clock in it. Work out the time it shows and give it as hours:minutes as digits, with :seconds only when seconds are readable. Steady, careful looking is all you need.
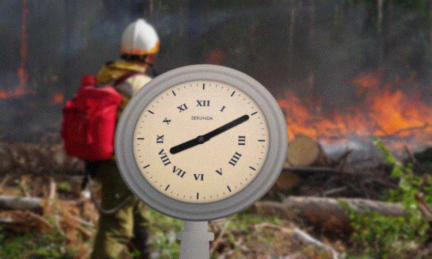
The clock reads 8:10
